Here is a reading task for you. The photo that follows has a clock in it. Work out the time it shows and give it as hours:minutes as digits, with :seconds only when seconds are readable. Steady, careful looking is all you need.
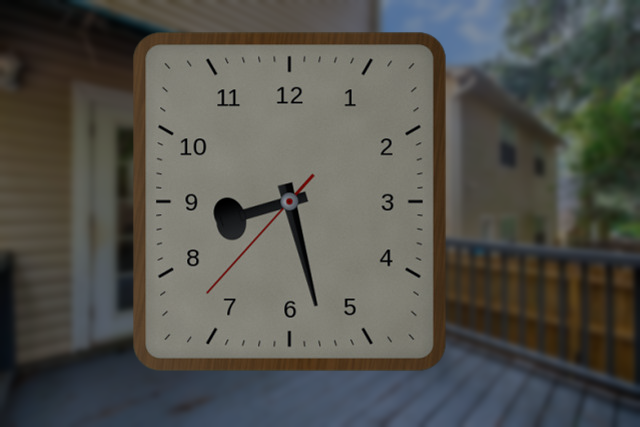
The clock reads 8:27:37
